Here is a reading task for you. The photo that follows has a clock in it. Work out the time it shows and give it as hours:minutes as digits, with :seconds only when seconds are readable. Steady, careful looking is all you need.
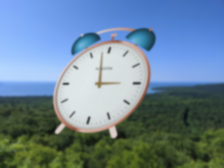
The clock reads 2:58
